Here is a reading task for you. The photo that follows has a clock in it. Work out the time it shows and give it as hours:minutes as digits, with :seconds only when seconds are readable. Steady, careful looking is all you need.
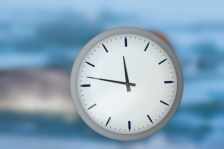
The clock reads 11:47
